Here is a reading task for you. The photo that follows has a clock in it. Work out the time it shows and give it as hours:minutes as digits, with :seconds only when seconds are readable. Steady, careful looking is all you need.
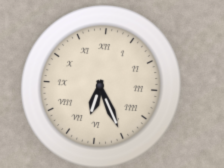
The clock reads 6:25
